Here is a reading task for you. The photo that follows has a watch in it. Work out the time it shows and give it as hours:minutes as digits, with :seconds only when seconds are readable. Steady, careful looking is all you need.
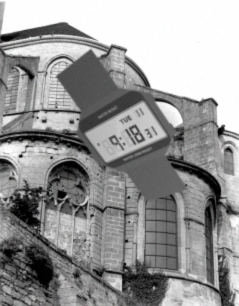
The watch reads 9:18
